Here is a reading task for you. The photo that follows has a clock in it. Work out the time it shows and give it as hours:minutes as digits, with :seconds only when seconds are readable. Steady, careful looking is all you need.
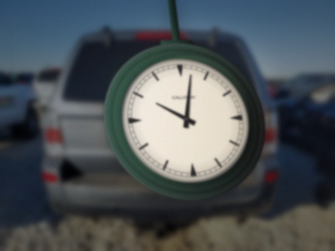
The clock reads 10:02
